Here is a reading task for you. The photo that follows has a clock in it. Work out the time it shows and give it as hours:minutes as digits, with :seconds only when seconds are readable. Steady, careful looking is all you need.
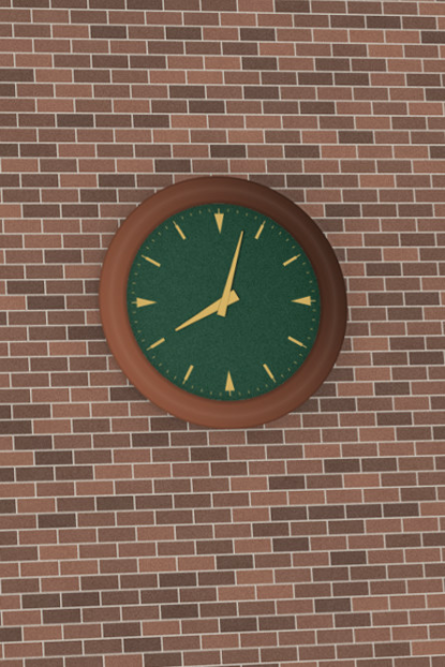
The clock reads 8:03
